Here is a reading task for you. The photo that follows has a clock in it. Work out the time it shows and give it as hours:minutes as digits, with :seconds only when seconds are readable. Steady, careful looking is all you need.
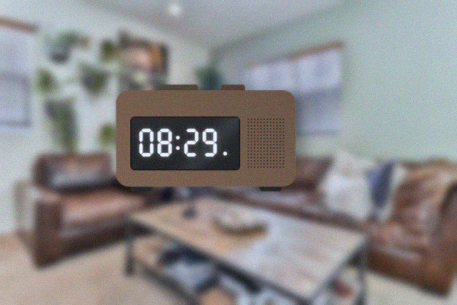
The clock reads 8:29
